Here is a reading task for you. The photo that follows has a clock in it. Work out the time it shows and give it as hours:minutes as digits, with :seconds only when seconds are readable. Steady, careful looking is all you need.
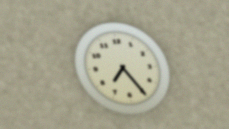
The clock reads 7:25
